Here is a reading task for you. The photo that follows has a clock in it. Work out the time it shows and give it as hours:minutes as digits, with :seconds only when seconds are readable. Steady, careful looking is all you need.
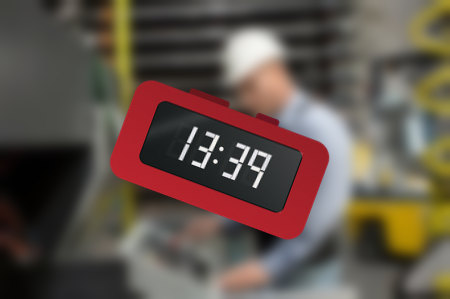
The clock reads 13:39
